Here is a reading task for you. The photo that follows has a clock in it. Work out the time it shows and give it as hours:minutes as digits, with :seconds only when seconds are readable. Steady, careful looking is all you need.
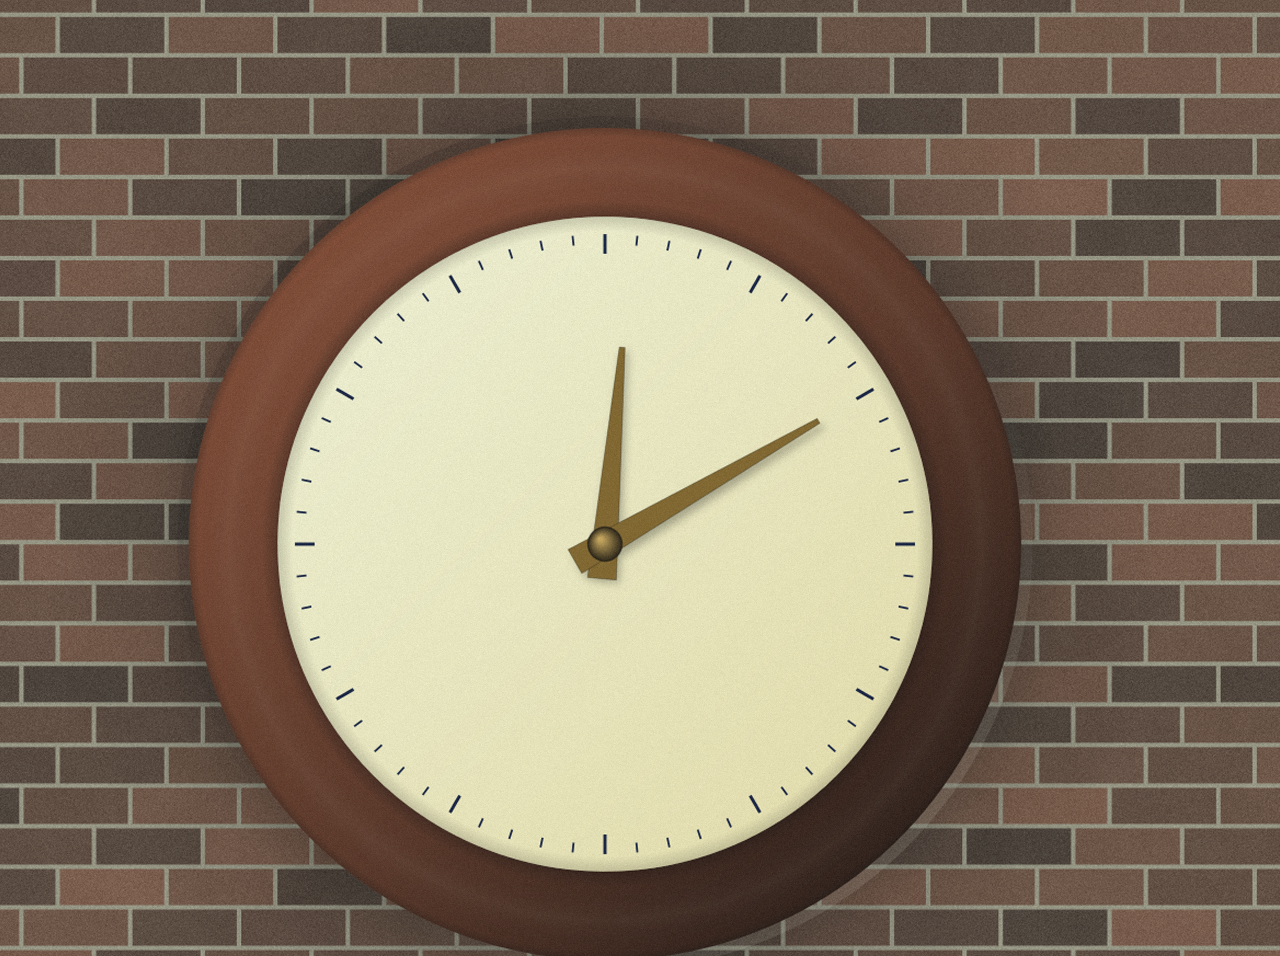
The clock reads 12:10
